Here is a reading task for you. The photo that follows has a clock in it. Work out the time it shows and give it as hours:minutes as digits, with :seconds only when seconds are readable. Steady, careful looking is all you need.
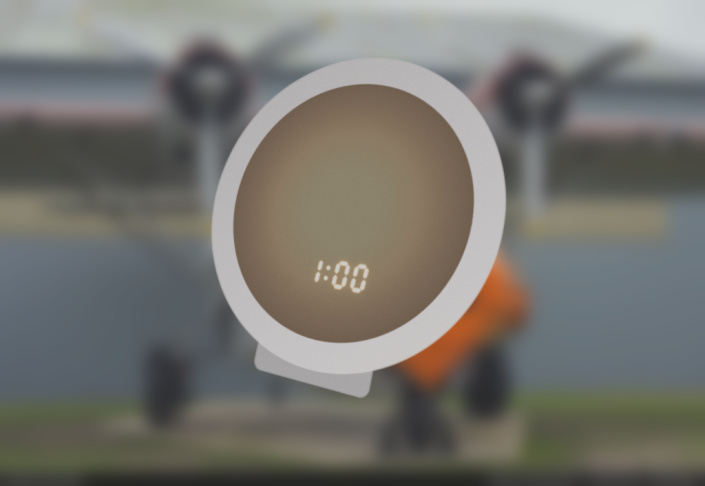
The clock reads 1:00
